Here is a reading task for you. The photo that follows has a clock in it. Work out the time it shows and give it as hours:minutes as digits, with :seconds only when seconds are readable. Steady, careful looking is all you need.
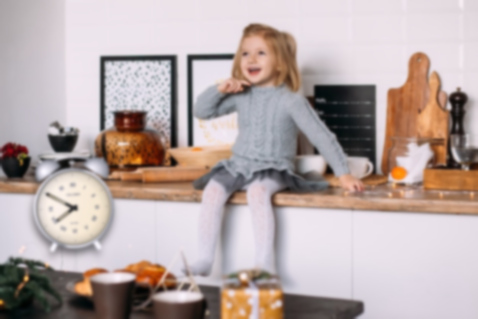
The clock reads 7:50
